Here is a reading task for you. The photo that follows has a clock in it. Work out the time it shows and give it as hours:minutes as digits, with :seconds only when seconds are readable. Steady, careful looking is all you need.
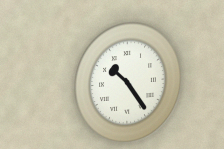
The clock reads 10:24
